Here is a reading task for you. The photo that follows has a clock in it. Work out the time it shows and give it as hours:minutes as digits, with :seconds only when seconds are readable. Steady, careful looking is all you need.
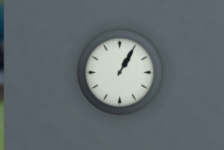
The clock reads 1:05
